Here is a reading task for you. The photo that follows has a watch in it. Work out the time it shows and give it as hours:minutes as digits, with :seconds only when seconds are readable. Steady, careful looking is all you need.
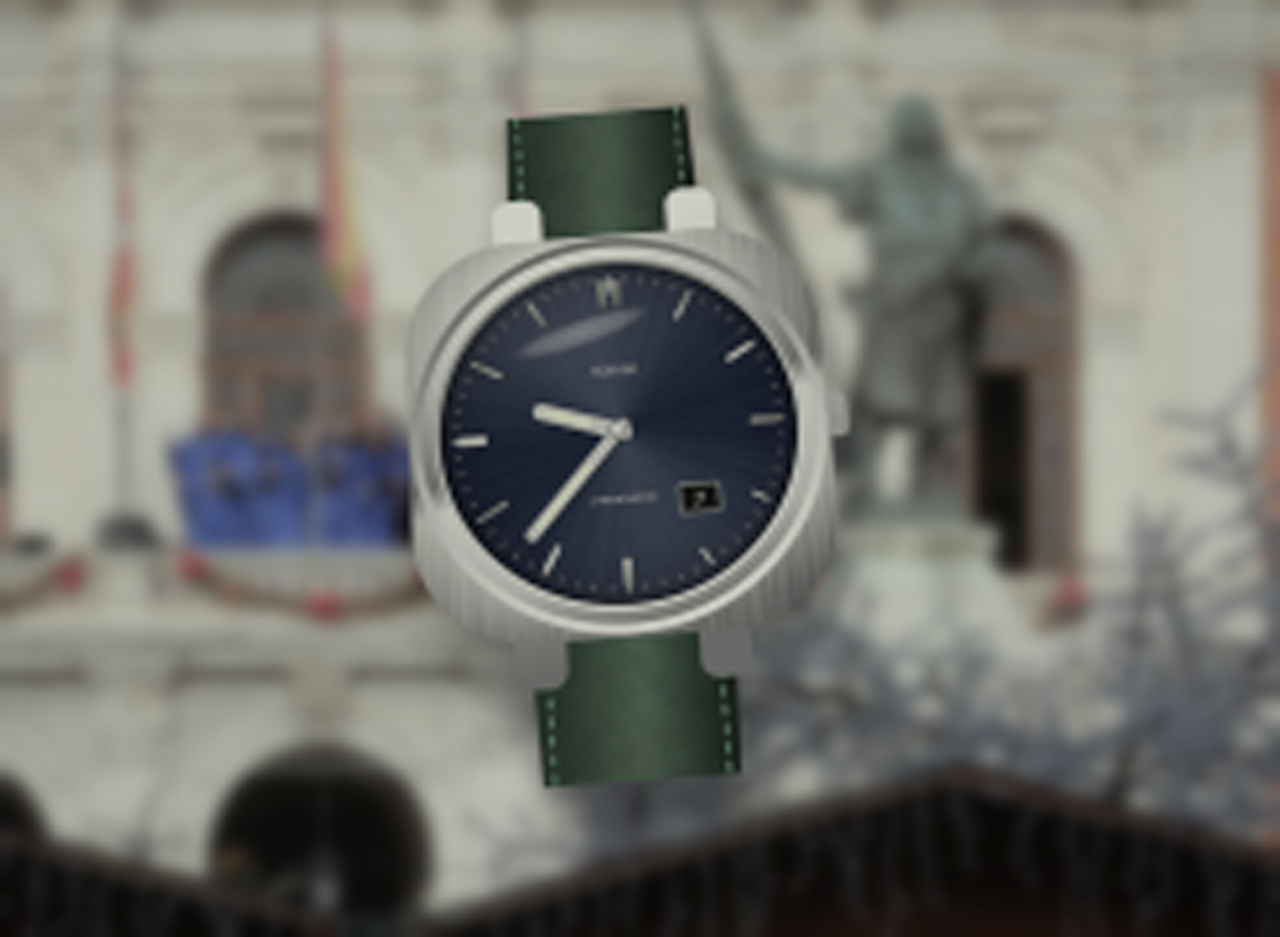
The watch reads 9:37
